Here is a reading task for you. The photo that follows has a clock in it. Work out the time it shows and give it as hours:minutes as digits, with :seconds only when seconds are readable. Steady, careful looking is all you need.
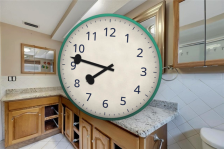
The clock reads 7:47
